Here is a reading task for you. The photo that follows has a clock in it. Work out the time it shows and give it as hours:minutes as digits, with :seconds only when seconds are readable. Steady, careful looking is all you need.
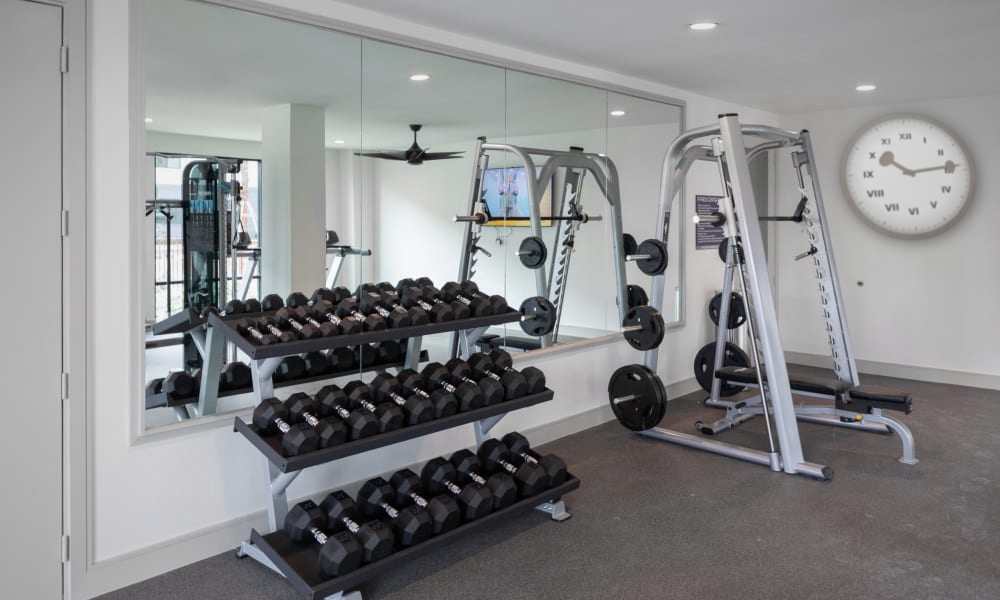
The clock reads 10:14
